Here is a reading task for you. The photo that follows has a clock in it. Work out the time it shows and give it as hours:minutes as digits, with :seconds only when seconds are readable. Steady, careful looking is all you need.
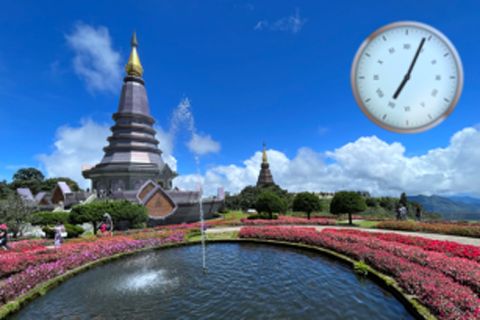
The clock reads 7:04
